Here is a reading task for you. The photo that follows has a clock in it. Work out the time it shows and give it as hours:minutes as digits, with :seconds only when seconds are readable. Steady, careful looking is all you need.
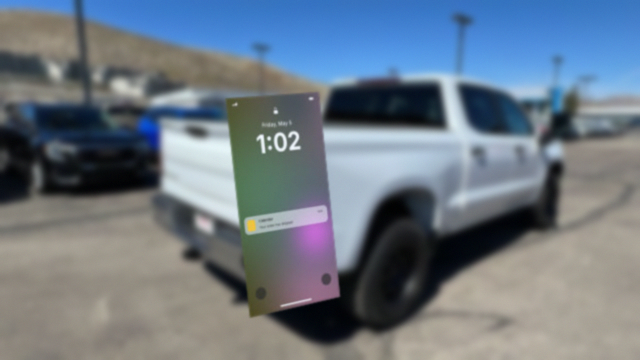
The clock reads 1:02
